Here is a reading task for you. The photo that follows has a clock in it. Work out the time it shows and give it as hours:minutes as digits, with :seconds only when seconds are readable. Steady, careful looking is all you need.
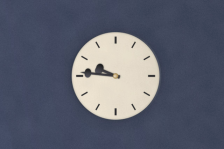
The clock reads 9:46
